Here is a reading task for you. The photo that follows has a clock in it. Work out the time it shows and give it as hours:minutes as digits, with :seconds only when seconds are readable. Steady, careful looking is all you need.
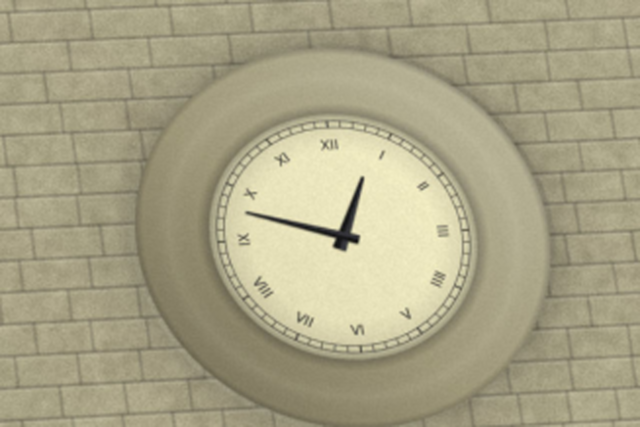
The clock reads 12:48
